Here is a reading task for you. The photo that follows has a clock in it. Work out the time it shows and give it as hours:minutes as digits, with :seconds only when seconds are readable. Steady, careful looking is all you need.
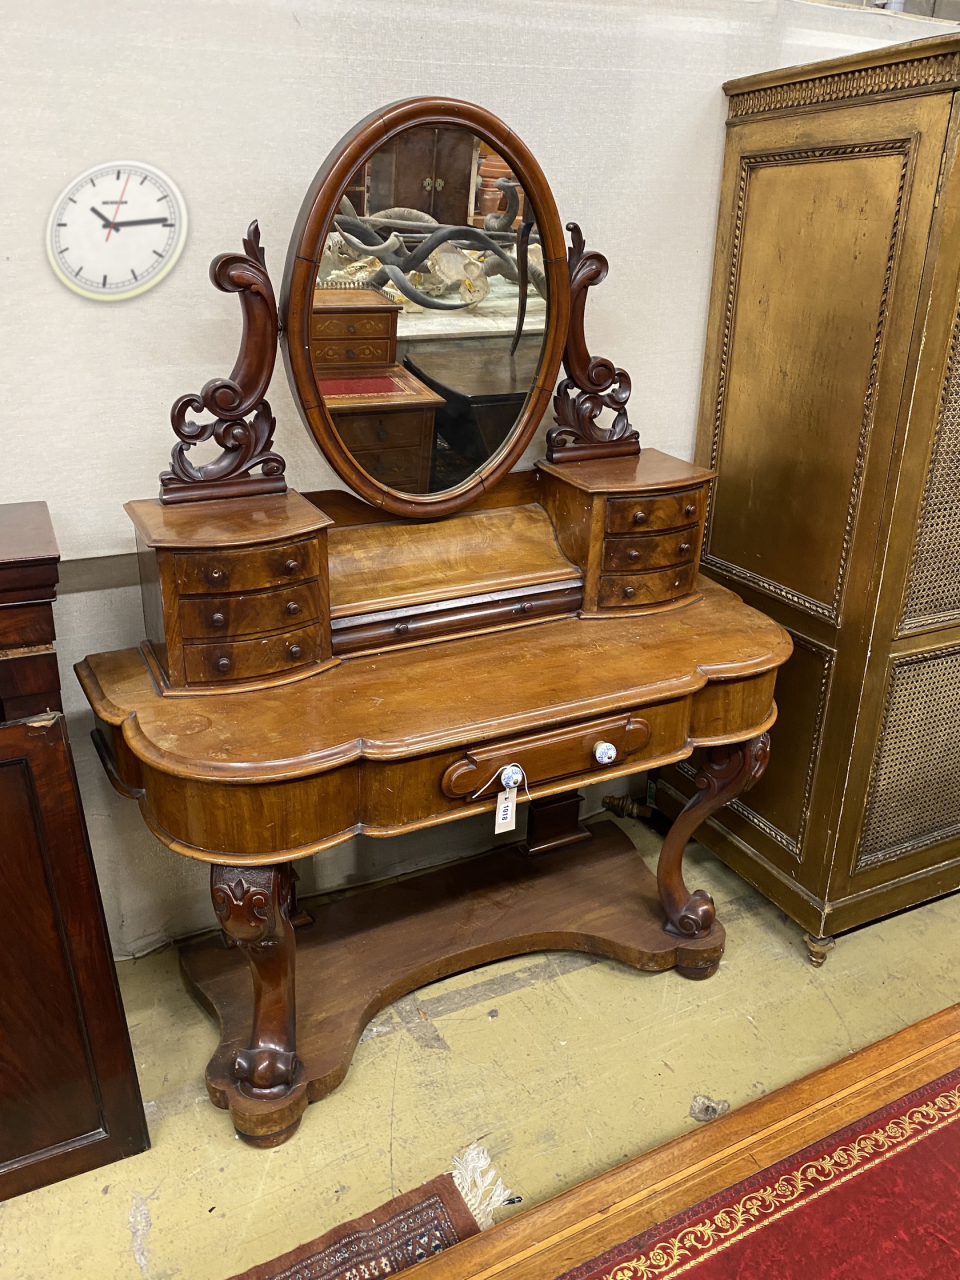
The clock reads 10:14:02
